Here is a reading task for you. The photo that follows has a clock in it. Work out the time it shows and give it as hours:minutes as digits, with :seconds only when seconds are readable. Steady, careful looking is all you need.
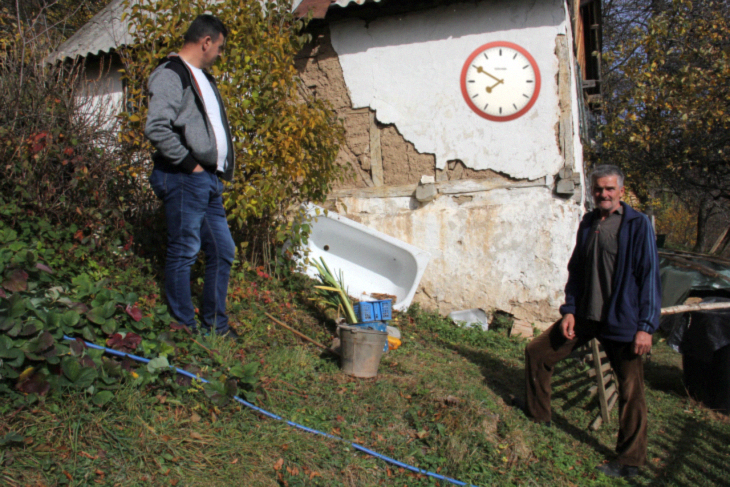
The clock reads 7:50
